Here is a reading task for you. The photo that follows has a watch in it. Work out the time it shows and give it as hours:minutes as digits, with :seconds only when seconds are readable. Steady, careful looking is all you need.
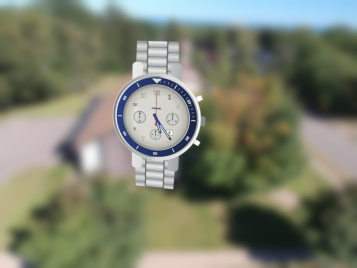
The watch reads 5:24
